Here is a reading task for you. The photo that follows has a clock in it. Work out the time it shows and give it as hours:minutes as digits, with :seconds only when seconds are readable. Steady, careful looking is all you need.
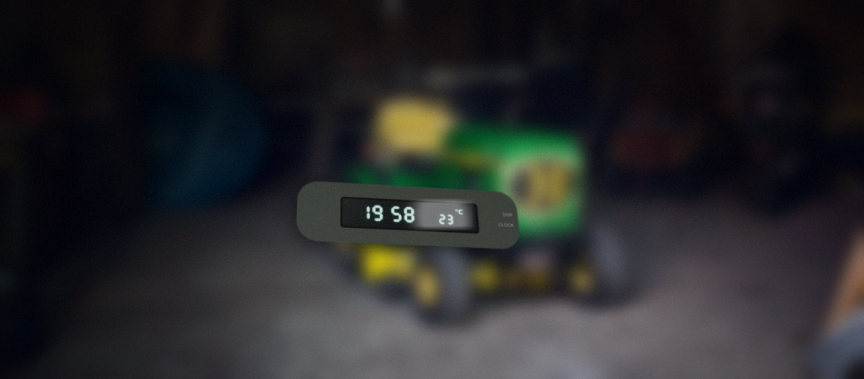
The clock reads 19:58
